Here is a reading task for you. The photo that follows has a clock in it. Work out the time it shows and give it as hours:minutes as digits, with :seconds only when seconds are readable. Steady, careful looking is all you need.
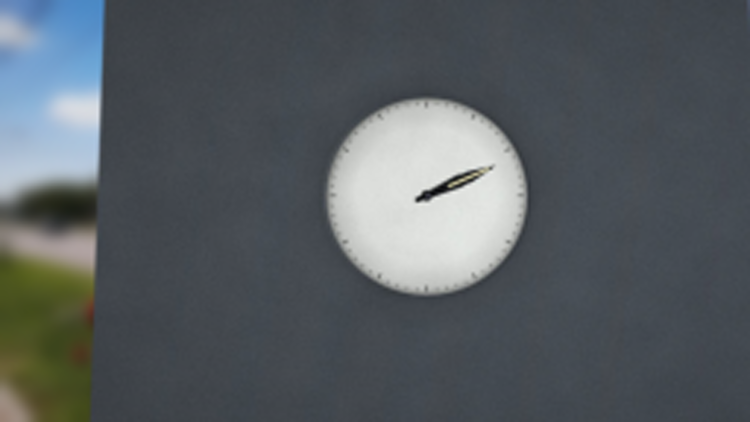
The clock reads 2:11
